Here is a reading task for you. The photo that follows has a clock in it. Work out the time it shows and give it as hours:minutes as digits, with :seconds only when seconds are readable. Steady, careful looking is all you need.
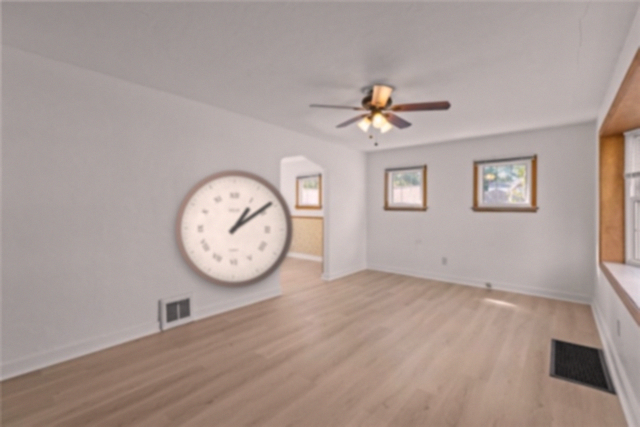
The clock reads 1:09
